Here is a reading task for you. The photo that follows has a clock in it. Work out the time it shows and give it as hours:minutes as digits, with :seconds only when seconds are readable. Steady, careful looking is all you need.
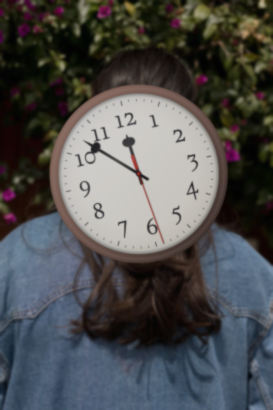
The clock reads 11:52:29
